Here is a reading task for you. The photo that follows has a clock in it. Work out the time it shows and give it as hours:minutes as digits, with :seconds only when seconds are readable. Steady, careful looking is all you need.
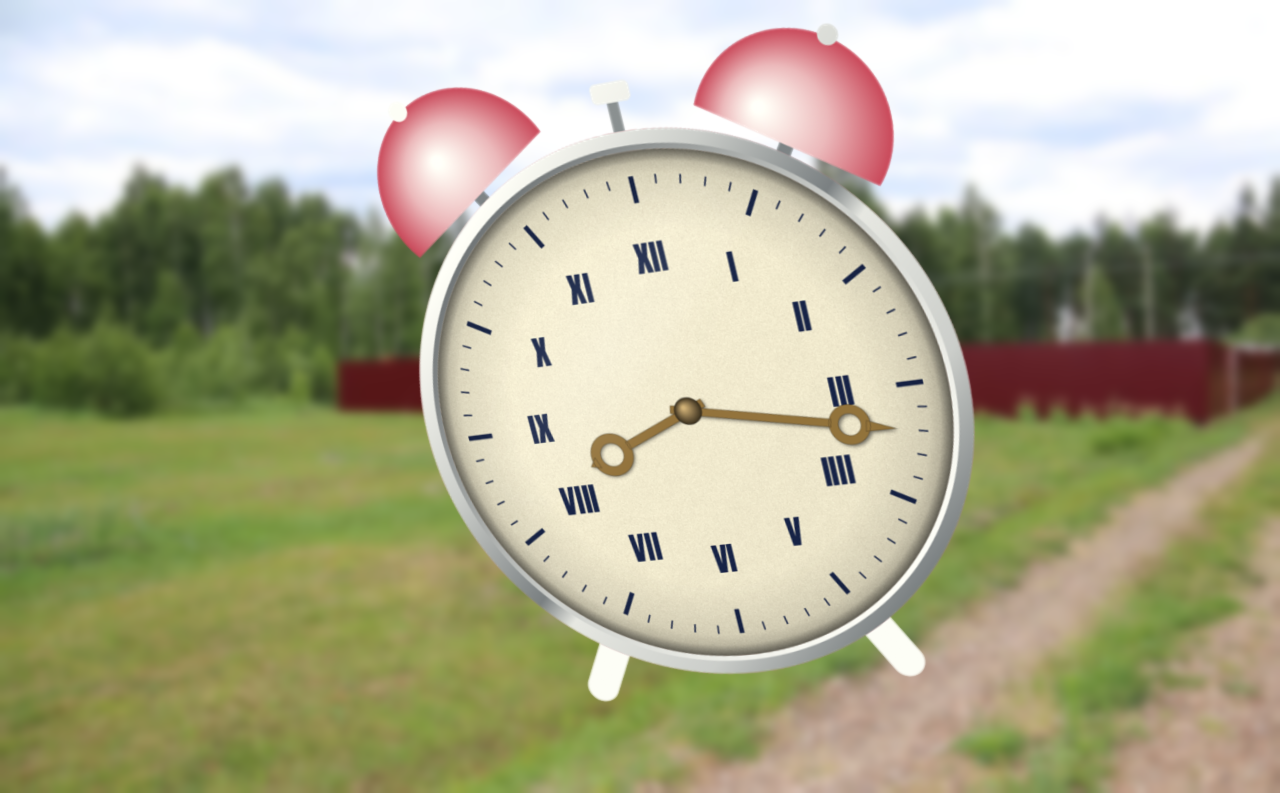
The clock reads 8:17
